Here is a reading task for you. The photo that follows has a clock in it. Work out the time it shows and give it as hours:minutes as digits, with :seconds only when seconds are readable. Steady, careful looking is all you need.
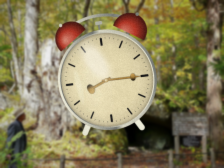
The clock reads 8:15
